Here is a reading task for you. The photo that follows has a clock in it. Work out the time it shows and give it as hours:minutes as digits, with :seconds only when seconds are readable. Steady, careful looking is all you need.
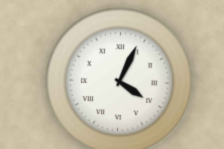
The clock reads 4:04
